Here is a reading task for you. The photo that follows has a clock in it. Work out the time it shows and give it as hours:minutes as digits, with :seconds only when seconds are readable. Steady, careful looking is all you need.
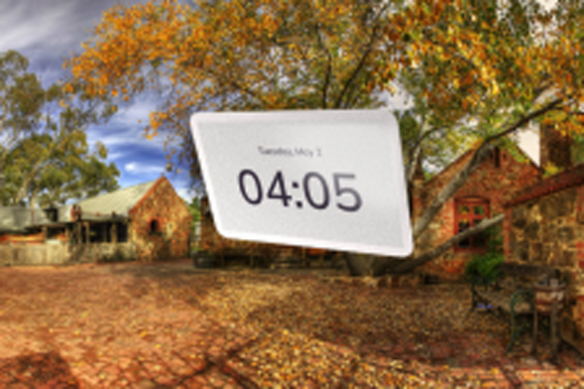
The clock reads 4:05
